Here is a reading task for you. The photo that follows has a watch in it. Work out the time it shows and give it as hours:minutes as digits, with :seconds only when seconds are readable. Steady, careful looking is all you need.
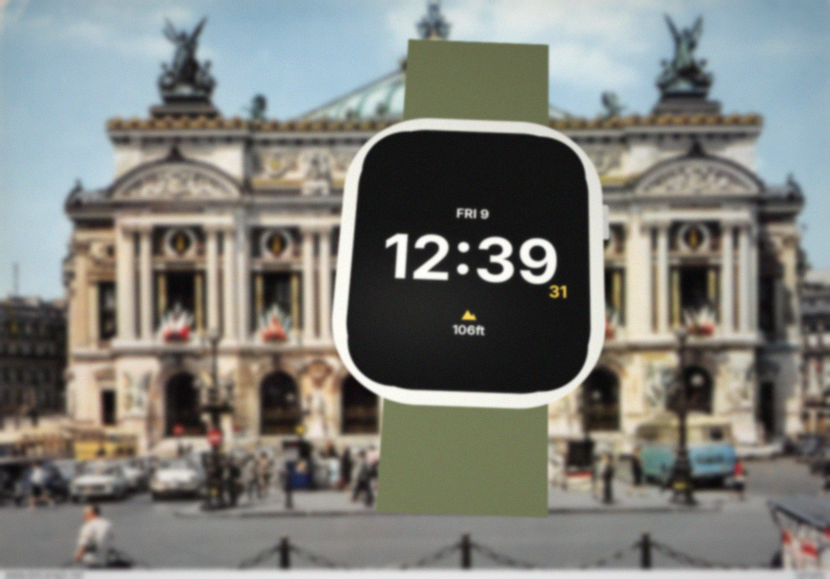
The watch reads 12:39:31
